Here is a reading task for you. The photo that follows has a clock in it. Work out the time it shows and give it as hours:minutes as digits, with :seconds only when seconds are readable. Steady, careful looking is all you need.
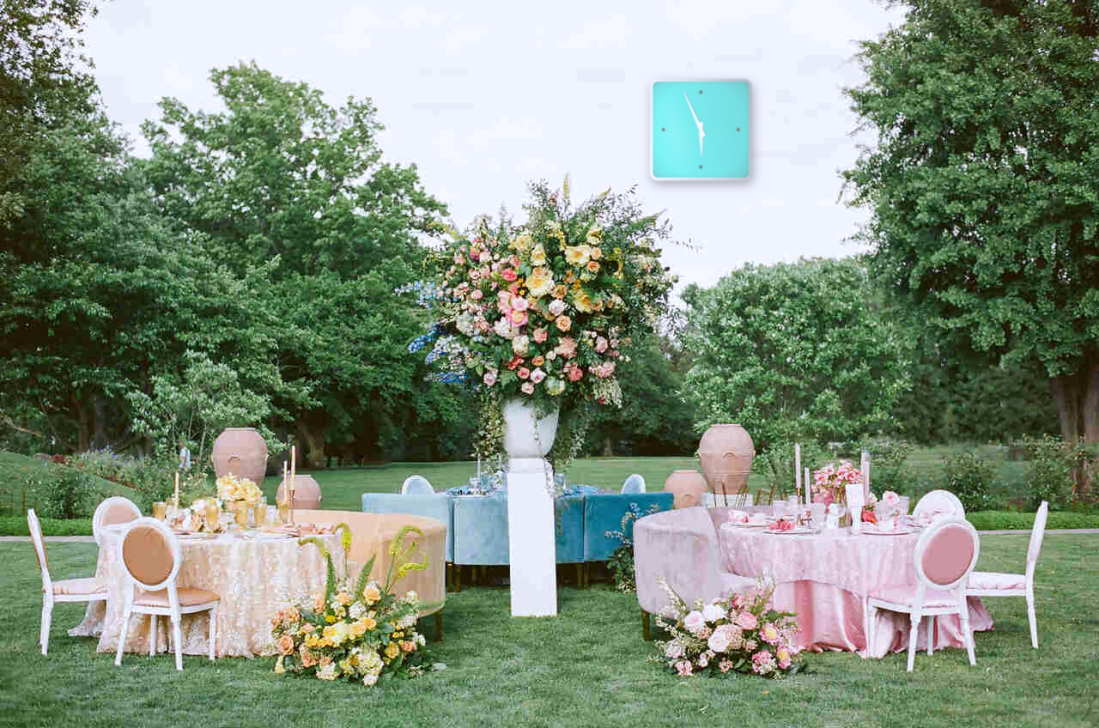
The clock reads 5:56
